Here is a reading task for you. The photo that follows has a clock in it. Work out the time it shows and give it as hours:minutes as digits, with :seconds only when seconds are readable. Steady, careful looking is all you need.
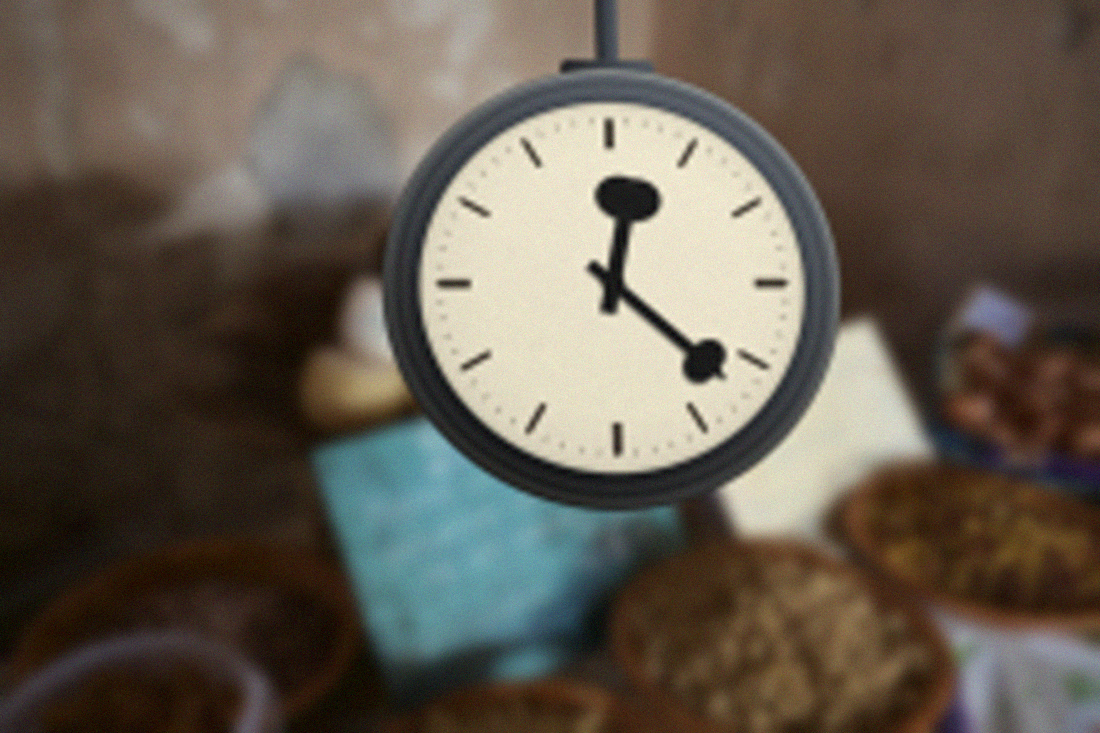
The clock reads 12:22
